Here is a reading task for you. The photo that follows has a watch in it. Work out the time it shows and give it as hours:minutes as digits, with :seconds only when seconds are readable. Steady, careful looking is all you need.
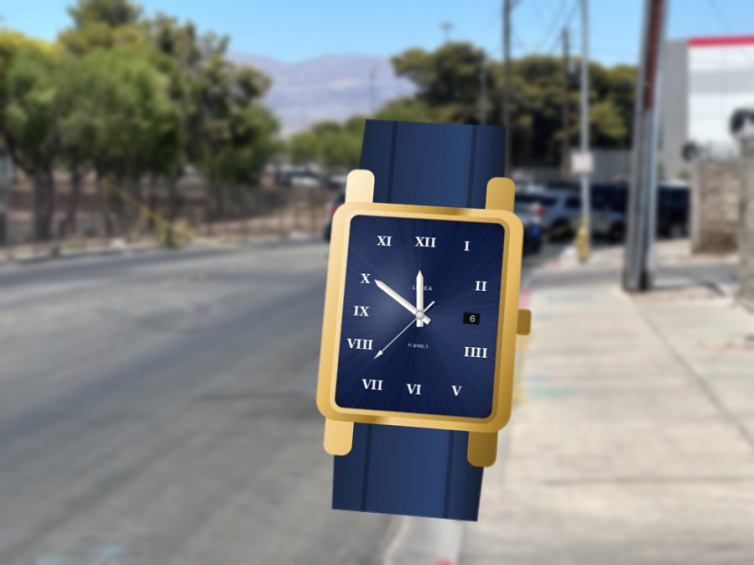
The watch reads 11:50:37
